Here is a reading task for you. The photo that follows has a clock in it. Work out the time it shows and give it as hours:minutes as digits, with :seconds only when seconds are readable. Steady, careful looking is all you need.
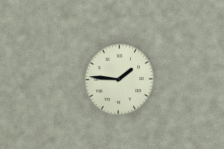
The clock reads 1:46
